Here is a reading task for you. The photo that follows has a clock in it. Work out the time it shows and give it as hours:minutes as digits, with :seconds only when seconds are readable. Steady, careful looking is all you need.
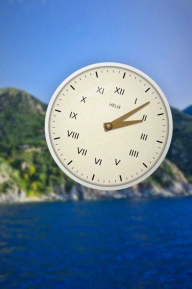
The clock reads 2:07
